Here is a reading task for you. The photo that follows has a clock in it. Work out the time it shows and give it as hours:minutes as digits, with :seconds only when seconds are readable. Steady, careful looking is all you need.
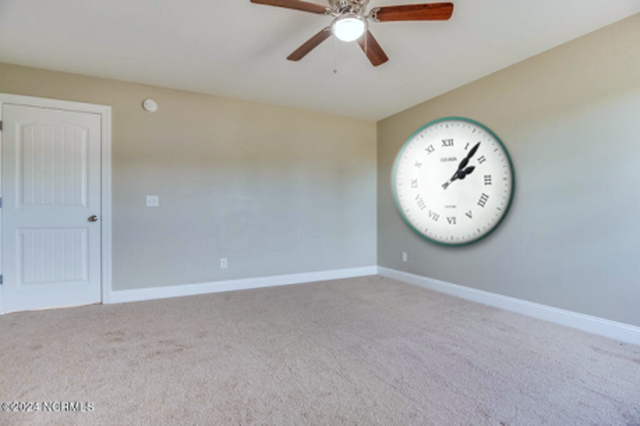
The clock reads 2:07
